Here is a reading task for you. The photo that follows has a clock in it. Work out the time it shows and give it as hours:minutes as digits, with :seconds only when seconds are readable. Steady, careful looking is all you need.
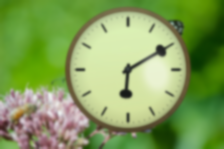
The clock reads 6:10
